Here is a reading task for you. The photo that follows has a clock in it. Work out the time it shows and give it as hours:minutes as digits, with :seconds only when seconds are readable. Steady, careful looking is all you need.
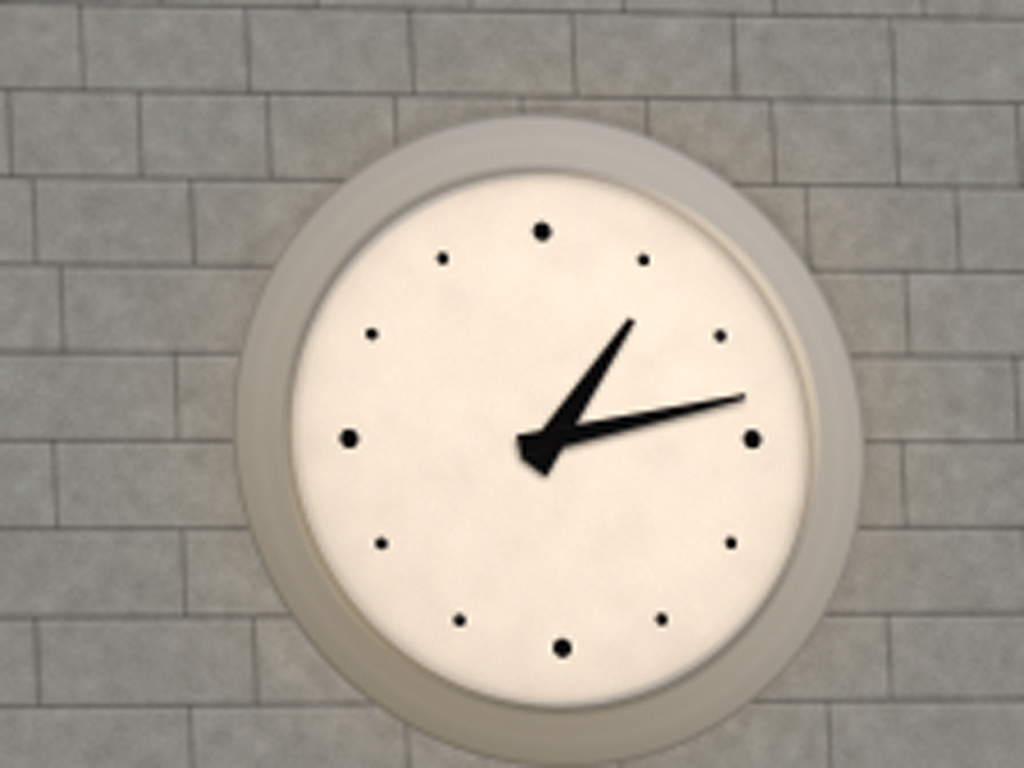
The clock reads 1:13
